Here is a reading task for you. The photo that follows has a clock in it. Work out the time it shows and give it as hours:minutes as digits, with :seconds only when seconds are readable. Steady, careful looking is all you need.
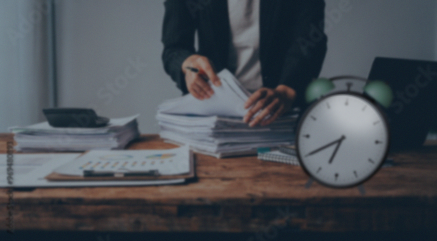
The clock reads 6:40
